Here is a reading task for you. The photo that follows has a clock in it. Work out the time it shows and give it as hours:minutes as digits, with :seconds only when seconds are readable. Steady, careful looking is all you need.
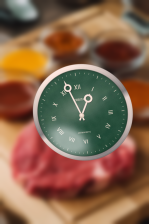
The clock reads 12:57
